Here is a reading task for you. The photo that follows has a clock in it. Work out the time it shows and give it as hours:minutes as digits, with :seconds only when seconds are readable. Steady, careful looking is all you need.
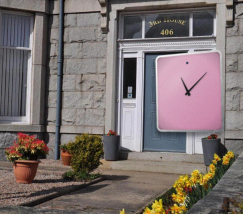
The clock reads 11:08
